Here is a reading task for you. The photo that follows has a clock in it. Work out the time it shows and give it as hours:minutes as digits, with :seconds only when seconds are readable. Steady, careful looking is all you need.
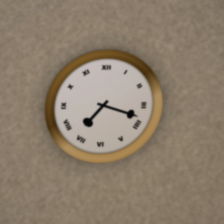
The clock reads 7:18
